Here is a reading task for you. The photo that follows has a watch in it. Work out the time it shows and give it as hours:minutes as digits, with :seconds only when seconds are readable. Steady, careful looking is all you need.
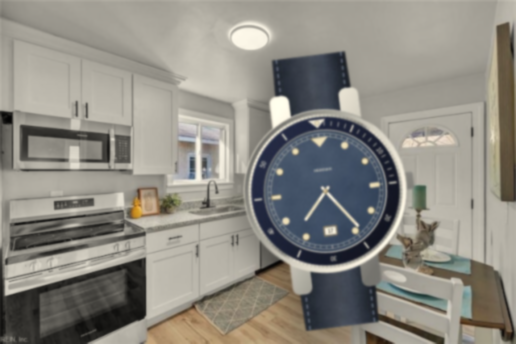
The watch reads 7:24
